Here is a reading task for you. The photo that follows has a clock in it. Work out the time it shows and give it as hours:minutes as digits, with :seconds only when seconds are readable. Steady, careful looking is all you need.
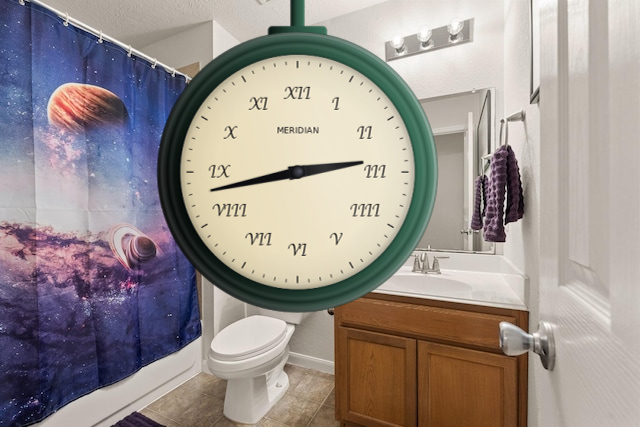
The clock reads 2:43
